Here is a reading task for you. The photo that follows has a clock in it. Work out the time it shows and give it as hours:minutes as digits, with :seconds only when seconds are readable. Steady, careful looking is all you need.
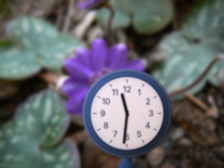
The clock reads 11:31
